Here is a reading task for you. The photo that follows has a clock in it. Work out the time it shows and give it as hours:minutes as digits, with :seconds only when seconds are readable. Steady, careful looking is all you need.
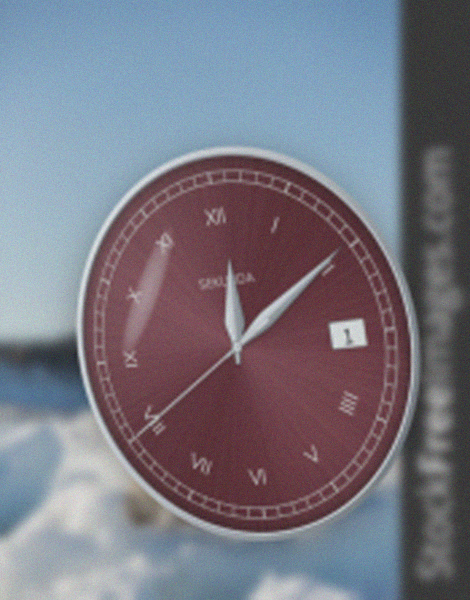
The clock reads 12:09:40
